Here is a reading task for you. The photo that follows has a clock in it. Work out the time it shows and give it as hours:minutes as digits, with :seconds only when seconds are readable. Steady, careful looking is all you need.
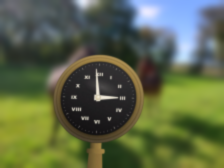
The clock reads 2:59
